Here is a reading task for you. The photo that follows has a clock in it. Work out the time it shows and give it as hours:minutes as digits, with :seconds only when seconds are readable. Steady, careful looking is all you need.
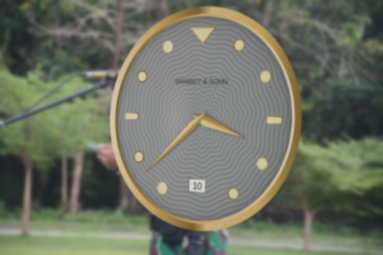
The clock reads 3:38
